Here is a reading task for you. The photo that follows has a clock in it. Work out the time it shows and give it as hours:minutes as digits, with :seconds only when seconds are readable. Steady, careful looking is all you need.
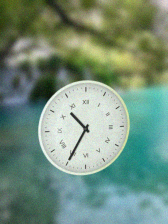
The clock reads 10:35
